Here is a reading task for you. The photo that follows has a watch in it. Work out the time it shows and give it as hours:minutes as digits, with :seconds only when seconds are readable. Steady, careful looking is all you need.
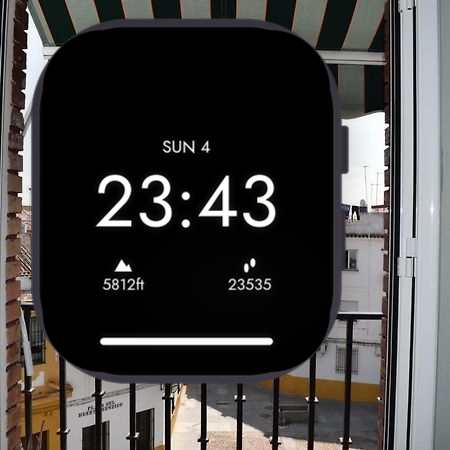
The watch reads 23:43
